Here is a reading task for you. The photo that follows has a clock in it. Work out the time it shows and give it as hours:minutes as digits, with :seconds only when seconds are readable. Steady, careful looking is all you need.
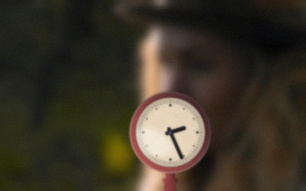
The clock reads 2:26
